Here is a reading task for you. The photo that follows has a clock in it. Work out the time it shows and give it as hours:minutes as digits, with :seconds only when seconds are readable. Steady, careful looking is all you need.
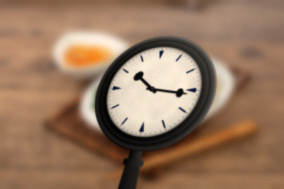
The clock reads 10:16
